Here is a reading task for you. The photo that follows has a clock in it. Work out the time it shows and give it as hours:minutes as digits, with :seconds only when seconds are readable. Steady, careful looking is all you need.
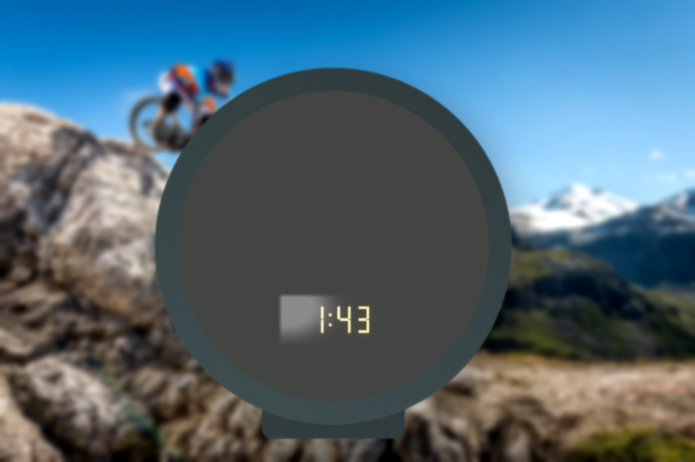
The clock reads 1:43
